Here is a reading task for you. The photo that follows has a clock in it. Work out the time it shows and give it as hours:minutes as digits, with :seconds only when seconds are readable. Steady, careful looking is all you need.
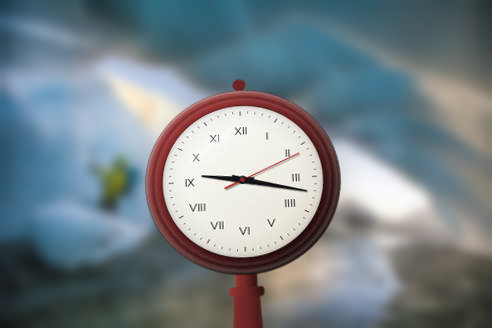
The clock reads 9:17:11
